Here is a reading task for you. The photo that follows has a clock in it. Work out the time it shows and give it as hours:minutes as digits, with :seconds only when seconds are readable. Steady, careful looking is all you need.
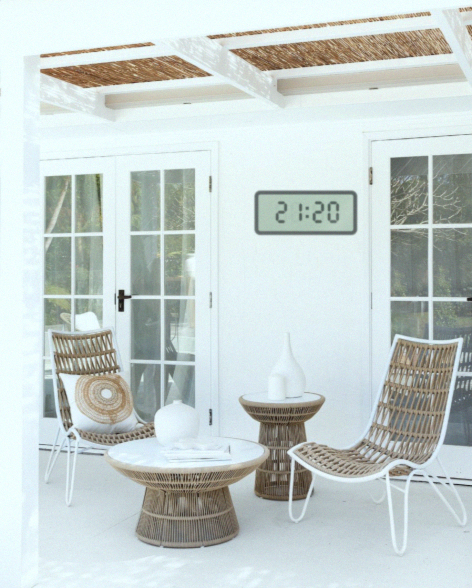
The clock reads 21:20
